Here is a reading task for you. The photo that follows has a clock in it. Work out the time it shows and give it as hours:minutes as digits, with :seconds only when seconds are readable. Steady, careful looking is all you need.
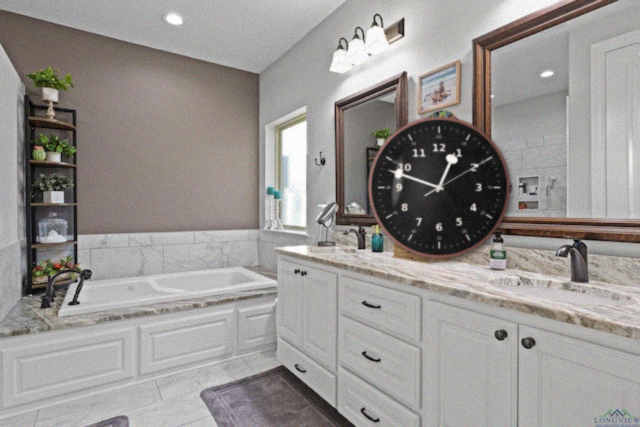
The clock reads 12:48:10
